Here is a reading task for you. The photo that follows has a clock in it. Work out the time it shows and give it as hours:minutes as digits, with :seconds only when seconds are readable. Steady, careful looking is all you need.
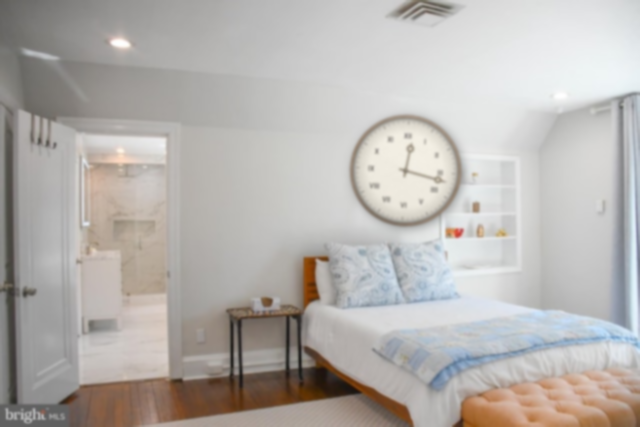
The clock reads 12:17
